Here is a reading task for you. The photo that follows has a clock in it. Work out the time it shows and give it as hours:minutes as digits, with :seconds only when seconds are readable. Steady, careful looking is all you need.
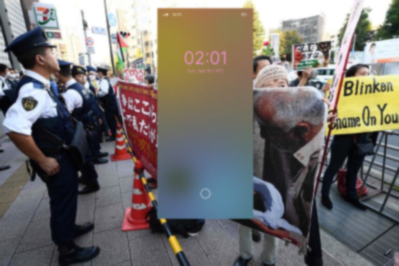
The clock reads 2:01
